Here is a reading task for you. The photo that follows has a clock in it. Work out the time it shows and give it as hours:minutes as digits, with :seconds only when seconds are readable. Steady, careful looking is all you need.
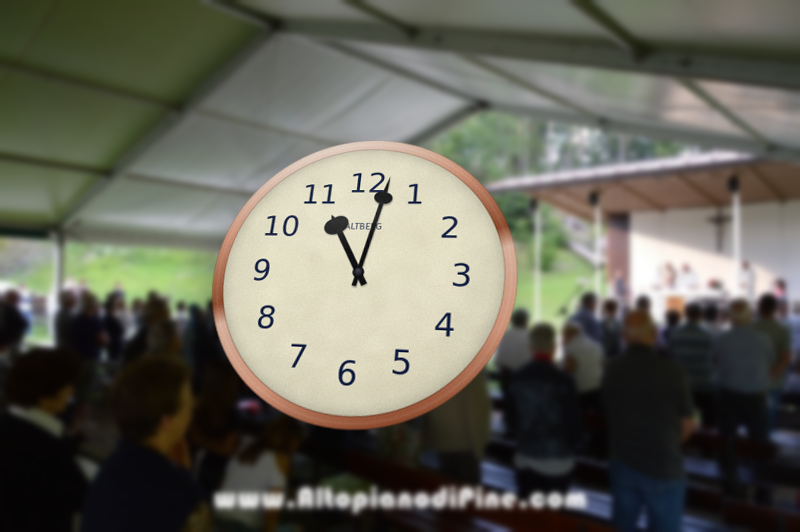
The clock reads 11:02
